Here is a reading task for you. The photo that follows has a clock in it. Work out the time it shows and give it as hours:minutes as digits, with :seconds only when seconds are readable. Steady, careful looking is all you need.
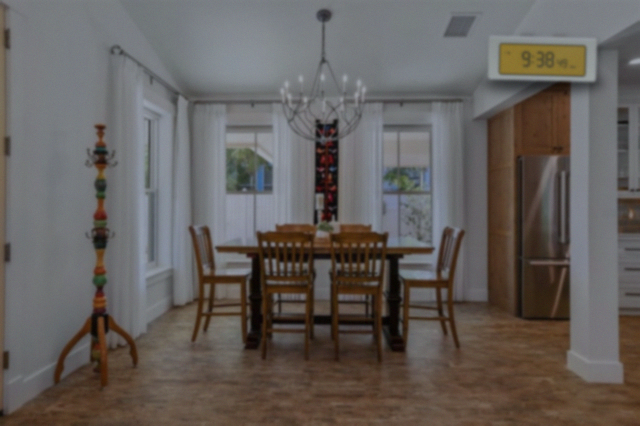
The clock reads 9:38
